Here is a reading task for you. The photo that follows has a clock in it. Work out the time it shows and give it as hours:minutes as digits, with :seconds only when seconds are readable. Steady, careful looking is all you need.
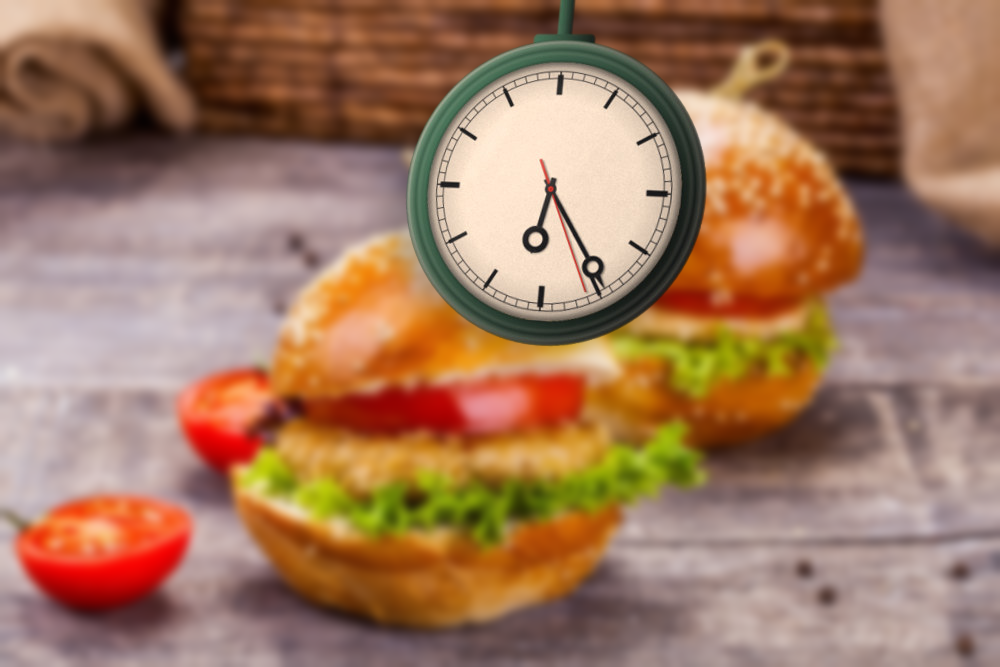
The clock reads 6:24:26
